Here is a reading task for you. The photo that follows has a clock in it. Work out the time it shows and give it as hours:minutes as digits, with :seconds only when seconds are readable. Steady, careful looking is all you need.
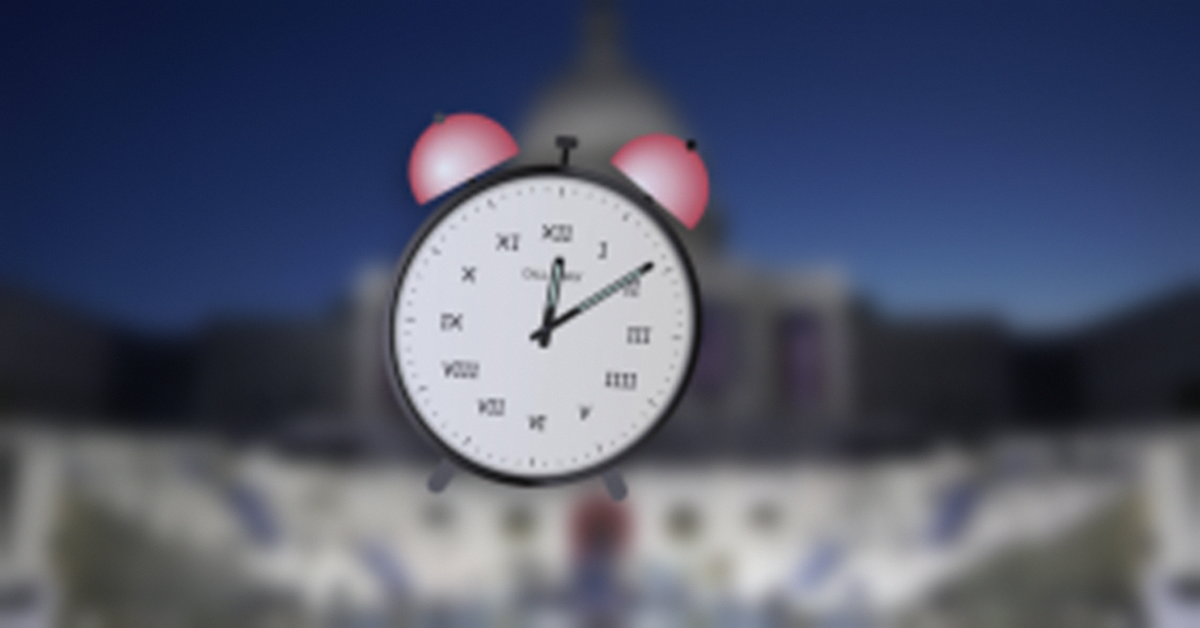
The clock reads 12:09
